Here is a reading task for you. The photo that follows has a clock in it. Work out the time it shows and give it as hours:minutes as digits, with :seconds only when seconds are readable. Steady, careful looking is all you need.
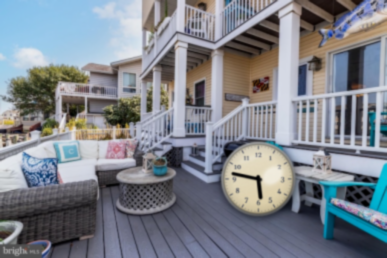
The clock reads 5:47
